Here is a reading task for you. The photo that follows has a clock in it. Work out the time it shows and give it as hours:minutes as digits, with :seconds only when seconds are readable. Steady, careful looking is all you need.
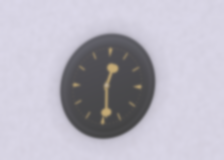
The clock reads 12:29
